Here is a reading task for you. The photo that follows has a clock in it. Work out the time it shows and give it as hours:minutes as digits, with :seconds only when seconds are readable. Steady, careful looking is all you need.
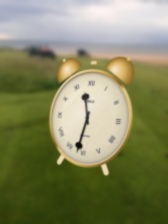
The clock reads 11:32
